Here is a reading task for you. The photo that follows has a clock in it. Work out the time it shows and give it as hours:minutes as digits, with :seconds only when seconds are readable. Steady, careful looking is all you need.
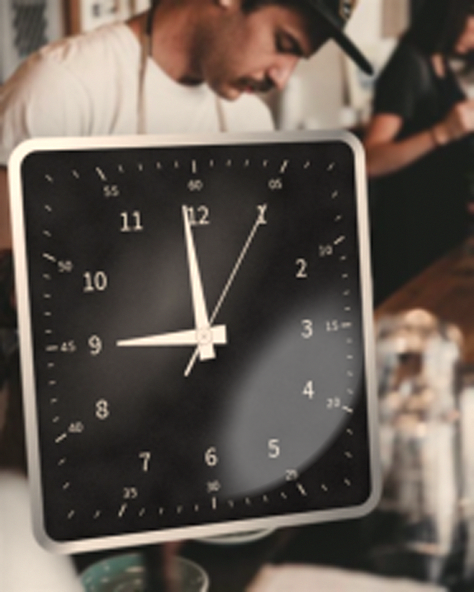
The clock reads 8:59:05
